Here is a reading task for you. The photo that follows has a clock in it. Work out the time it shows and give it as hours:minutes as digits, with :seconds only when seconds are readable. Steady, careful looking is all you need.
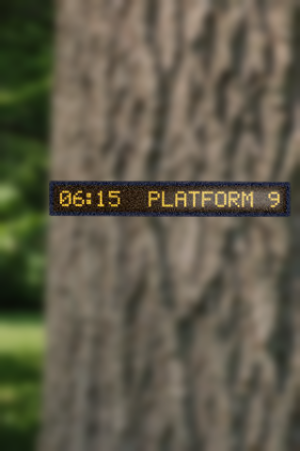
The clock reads 6:15
